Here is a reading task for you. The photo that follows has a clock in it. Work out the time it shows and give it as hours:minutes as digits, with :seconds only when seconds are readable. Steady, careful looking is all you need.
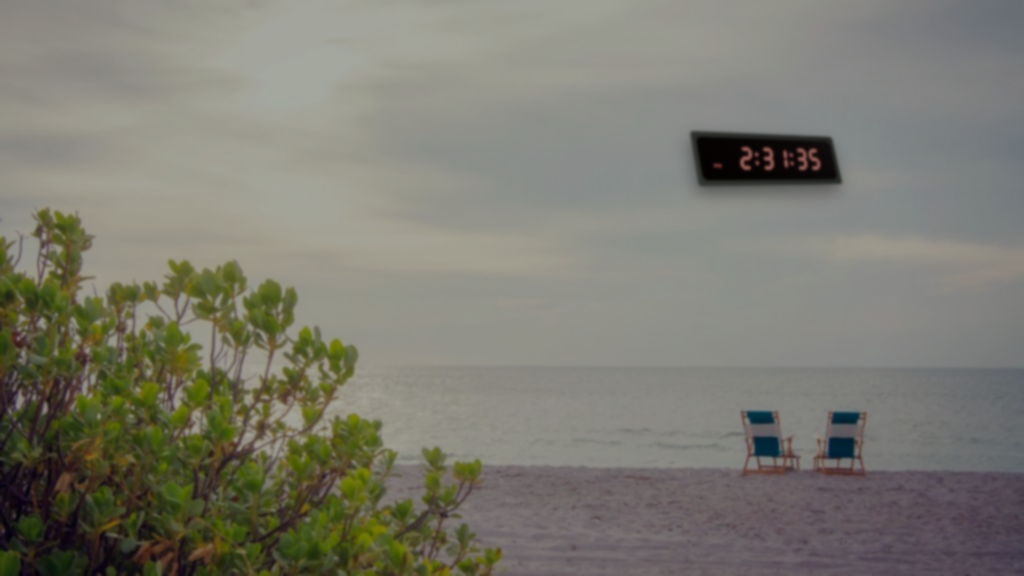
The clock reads 2:31:35
